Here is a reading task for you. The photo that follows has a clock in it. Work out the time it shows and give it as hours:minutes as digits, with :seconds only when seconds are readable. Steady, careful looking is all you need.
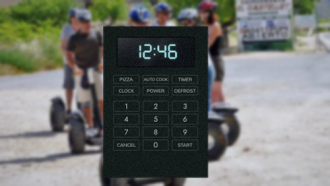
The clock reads 12:46
